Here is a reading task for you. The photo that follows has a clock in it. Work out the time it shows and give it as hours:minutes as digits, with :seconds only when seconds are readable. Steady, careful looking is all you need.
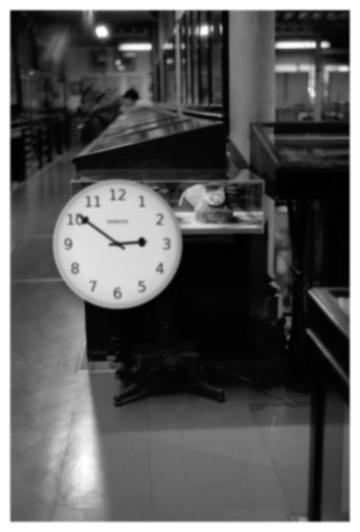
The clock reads 2:51
